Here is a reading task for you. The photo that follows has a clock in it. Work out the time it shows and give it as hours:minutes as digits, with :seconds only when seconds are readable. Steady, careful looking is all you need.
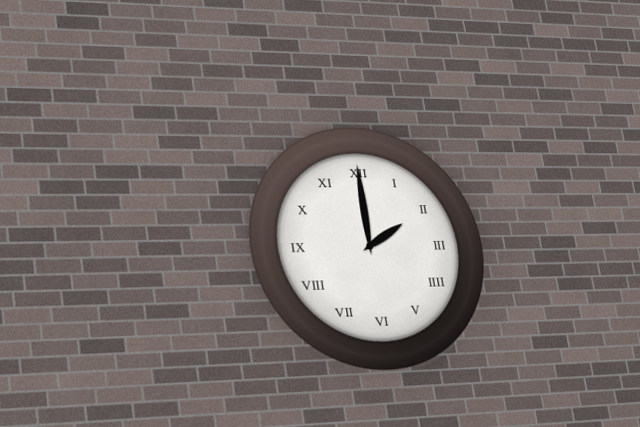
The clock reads 2:00
